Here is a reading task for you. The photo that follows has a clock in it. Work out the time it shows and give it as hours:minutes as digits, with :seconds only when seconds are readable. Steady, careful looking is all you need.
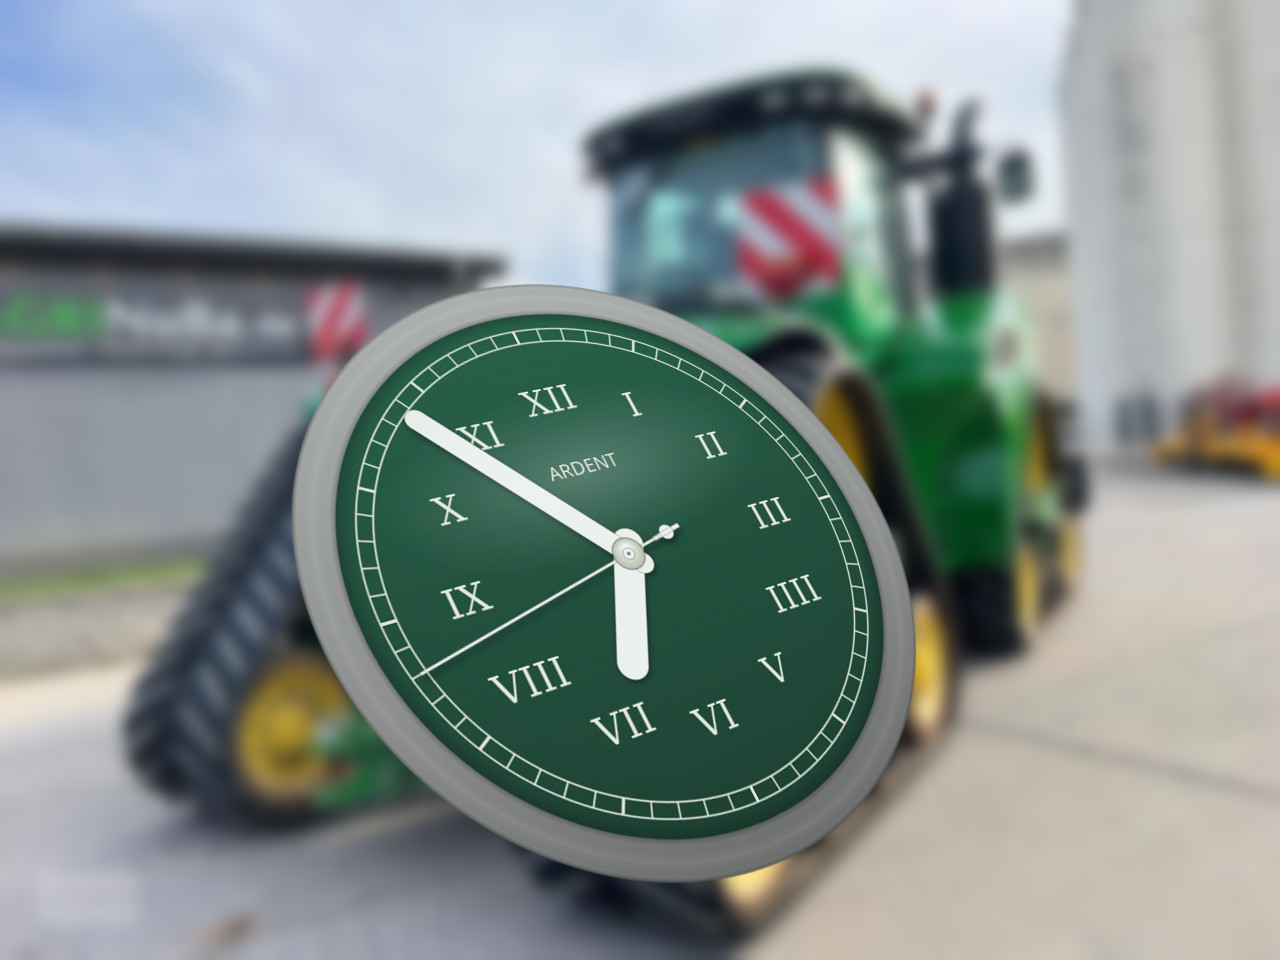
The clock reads 6:53:43
